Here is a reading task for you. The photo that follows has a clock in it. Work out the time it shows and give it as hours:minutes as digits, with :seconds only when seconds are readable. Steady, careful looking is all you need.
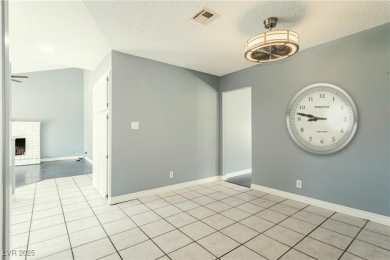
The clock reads 8:47
